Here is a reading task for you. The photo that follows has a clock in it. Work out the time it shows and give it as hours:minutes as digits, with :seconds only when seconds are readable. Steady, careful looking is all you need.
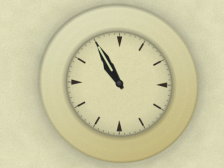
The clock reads 10:55
